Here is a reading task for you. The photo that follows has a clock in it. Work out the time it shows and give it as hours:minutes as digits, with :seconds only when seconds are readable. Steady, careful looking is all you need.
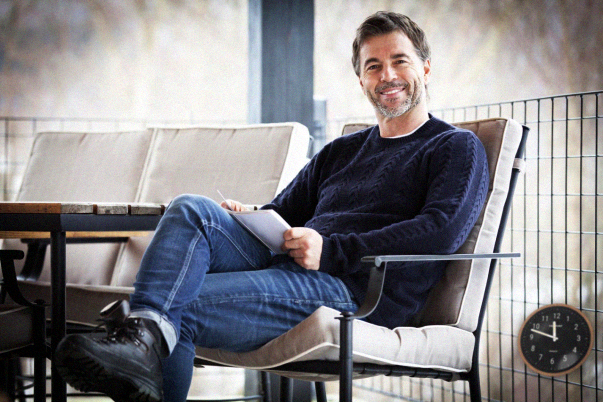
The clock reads 11:48
